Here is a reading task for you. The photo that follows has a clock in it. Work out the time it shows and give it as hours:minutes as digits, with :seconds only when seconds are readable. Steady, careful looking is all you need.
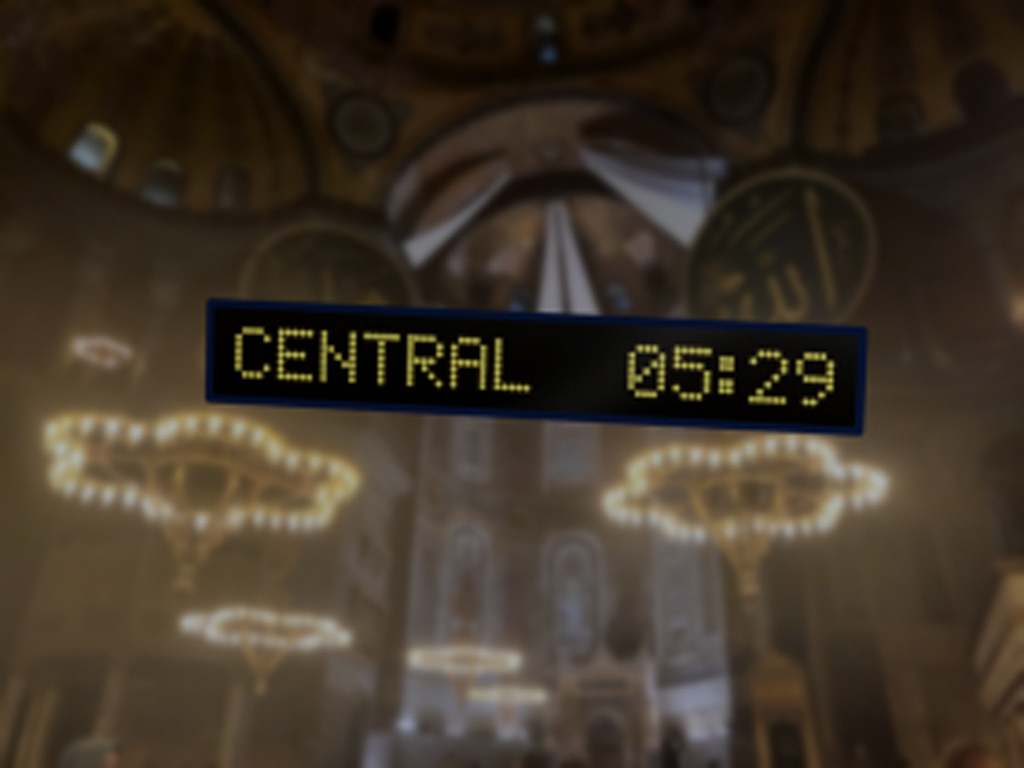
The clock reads 5:29
